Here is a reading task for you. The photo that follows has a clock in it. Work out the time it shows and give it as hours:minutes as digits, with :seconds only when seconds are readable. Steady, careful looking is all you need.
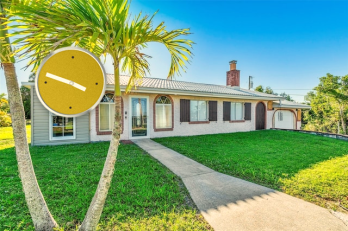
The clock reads 3:48
